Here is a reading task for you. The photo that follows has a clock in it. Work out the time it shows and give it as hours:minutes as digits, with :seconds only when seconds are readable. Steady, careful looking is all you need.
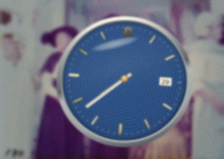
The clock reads 7:38
